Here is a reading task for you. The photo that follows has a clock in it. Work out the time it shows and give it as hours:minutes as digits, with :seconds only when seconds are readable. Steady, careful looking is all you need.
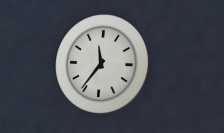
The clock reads 11:36
